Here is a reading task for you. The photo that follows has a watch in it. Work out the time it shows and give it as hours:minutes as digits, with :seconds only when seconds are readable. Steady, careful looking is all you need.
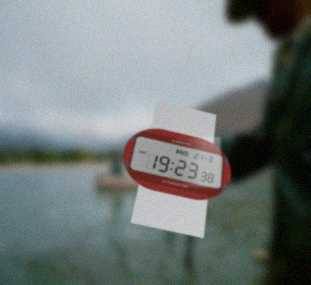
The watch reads 19:23:38
